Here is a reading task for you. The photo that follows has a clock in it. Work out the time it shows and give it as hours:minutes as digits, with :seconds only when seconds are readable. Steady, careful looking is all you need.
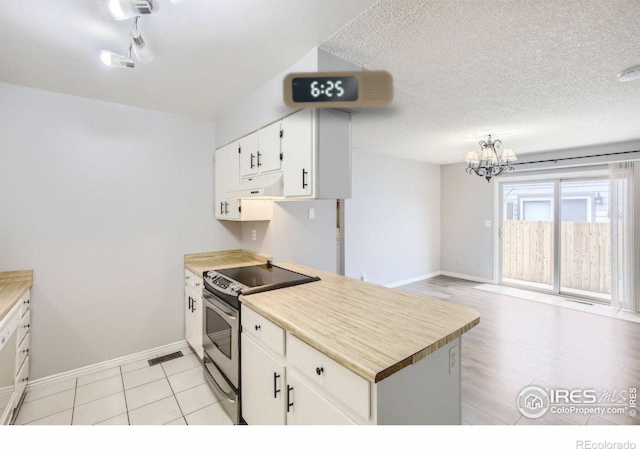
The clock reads 6:25
